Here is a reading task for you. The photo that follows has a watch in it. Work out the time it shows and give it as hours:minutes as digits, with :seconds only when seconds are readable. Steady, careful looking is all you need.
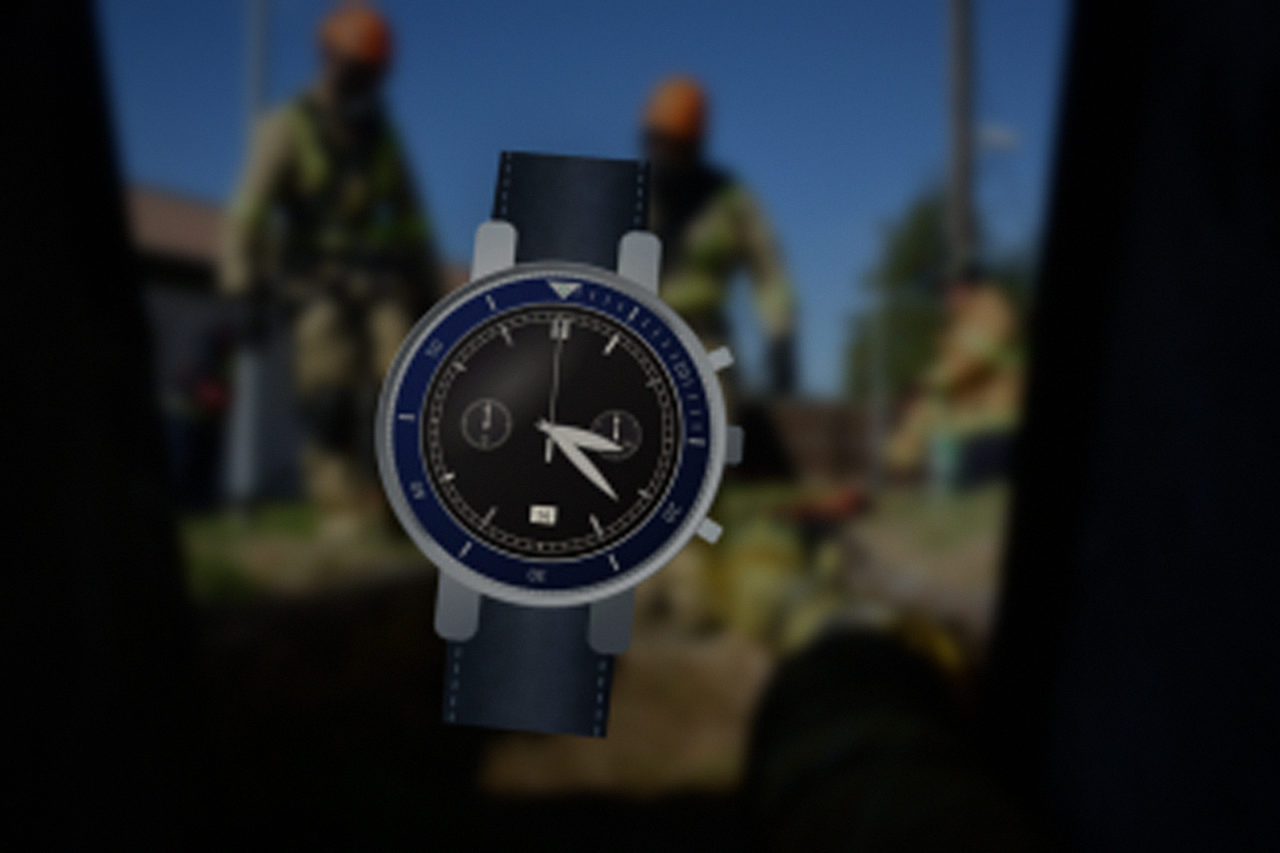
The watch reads 3:22
